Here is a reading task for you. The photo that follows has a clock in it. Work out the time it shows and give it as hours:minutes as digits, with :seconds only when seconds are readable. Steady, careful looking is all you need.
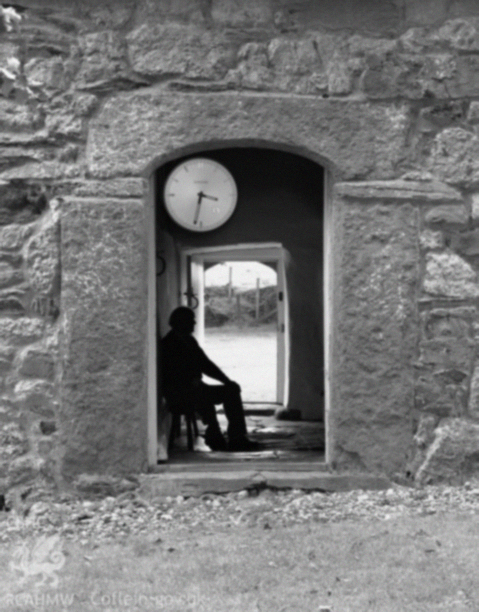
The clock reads 3:32
